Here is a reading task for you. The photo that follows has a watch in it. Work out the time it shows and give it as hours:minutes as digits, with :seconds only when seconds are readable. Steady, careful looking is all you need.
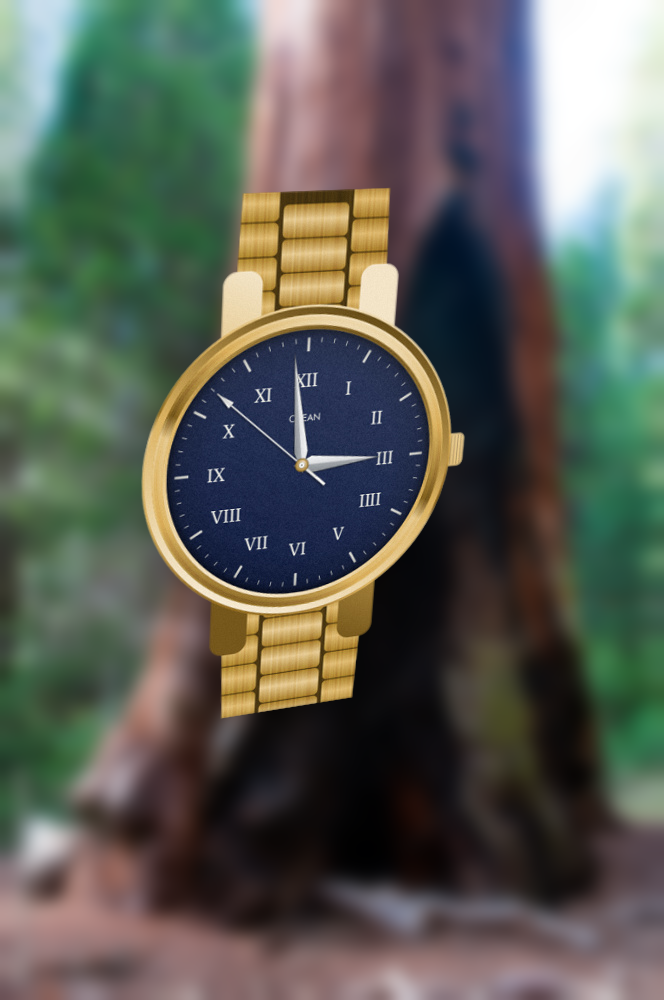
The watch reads 2:58:52
